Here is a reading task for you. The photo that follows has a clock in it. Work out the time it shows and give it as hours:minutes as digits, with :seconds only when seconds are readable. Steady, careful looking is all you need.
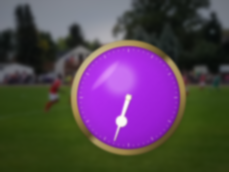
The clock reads 6:33
